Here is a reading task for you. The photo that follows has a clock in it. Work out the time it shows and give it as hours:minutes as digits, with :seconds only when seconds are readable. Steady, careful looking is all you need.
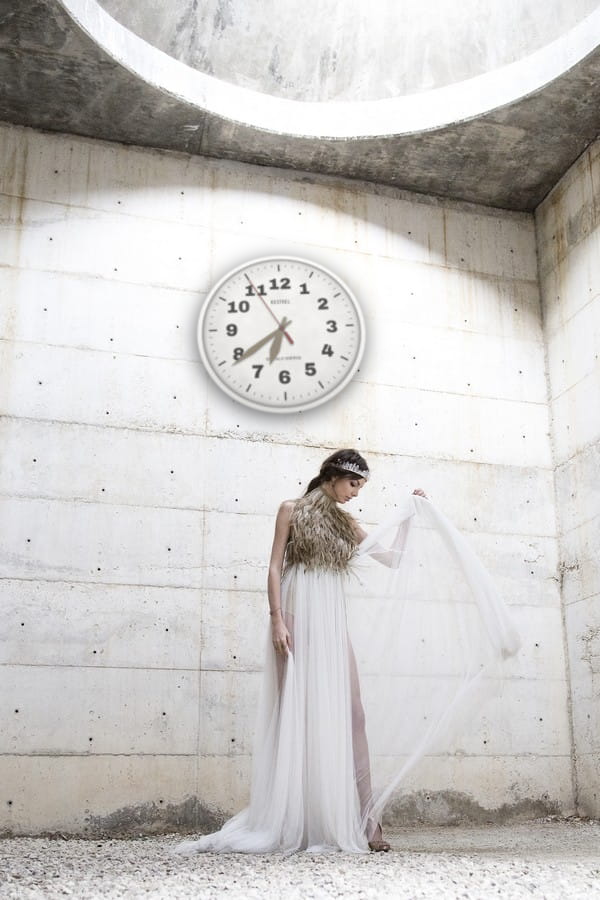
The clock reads 6:38:55
